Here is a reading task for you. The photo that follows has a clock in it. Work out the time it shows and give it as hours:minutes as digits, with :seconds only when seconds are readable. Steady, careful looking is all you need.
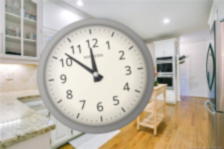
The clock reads 11:52
